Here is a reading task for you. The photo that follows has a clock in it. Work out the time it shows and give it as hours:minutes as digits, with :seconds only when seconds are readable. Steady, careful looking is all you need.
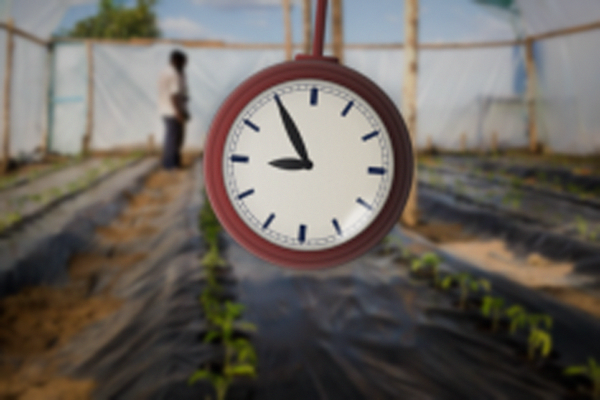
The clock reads 8:55
